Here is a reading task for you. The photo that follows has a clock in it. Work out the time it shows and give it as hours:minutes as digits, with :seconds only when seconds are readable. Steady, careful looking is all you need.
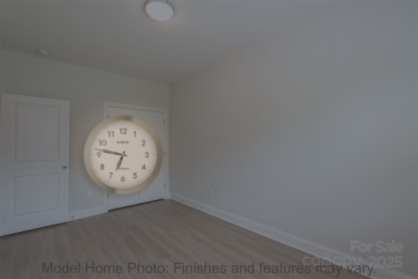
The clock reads 6:47
